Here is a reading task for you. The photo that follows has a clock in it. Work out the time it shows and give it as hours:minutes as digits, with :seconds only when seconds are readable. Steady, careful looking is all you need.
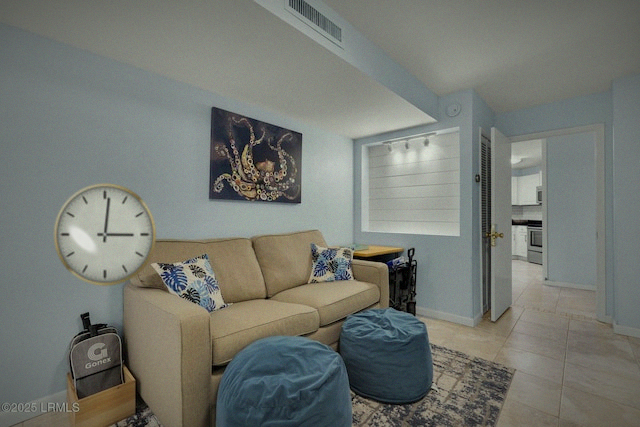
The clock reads 3:01
